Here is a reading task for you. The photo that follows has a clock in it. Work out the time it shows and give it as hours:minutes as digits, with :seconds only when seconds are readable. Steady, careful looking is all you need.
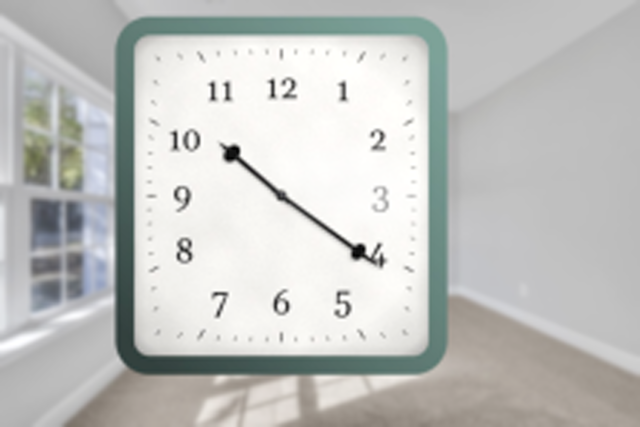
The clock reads 10:21
